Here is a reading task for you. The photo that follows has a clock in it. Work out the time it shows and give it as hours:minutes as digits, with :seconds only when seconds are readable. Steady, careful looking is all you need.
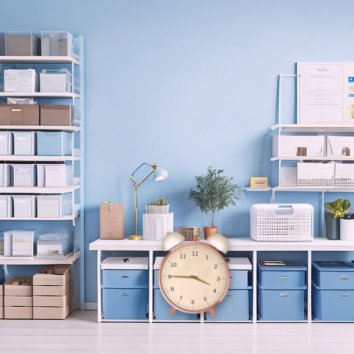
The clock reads 3:45
